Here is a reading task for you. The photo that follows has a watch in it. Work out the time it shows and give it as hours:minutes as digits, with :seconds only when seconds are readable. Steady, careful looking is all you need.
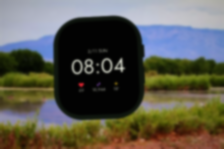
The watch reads 8:04
